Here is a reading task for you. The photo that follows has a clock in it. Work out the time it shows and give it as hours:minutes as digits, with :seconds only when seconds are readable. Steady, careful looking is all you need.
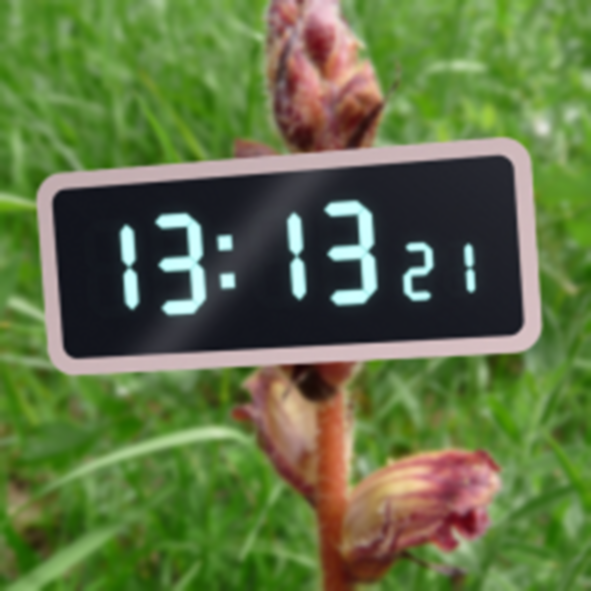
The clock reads 13:13:21
